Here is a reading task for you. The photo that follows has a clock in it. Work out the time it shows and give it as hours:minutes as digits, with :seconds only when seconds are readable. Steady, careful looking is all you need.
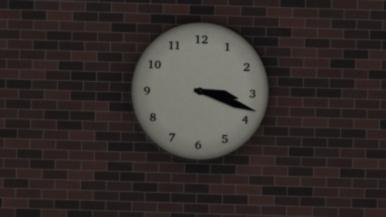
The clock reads 3:18
